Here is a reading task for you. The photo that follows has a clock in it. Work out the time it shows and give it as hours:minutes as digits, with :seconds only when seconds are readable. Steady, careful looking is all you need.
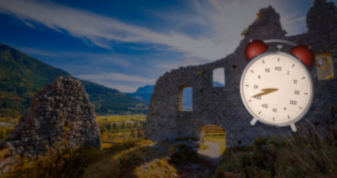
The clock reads 8:41
